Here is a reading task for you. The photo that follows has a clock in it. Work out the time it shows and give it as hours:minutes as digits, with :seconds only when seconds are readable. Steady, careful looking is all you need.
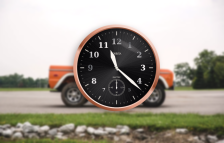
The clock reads 11:22
